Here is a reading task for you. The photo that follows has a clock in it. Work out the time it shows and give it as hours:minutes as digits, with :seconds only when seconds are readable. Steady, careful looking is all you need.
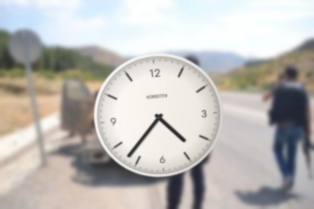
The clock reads 4:37
